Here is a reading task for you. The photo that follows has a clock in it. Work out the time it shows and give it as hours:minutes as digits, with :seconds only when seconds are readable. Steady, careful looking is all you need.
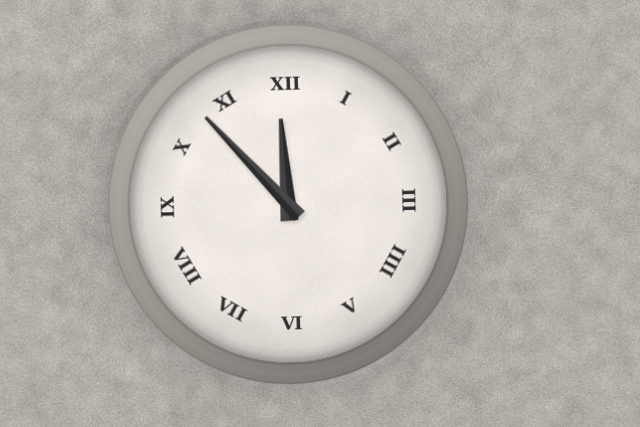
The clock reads 11:53
